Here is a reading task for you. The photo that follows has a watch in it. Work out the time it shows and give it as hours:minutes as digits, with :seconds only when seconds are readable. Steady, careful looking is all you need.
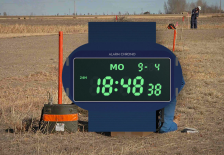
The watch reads 18:48:38
